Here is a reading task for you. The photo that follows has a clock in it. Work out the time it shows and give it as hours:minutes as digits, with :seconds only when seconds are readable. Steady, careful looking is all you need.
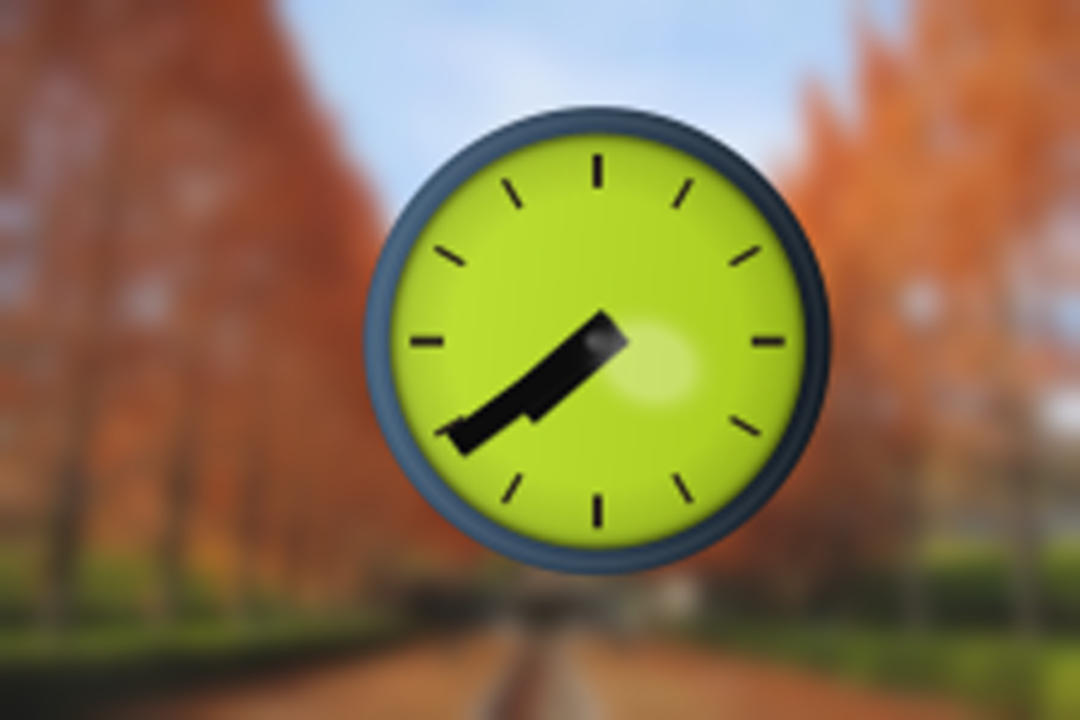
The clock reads 7:39
